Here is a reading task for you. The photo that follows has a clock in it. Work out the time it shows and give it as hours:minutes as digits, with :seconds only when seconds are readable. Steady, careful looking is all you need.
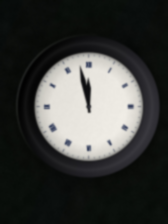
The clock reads 11:58
